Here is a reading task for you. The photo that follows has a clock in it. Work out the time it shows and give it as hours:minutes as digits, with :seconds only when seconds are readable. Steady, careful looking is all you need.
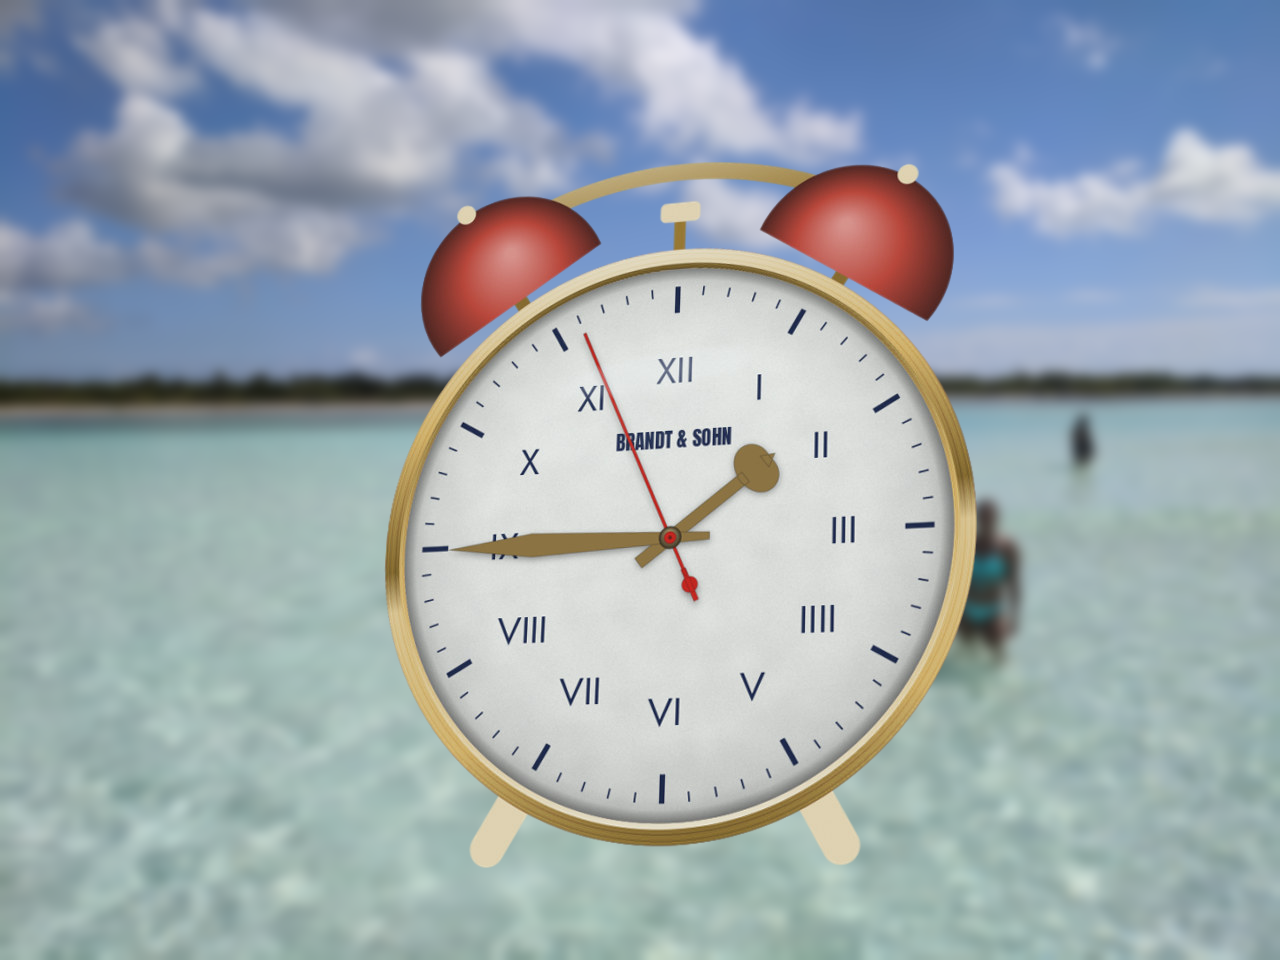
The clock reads 1:44:56
